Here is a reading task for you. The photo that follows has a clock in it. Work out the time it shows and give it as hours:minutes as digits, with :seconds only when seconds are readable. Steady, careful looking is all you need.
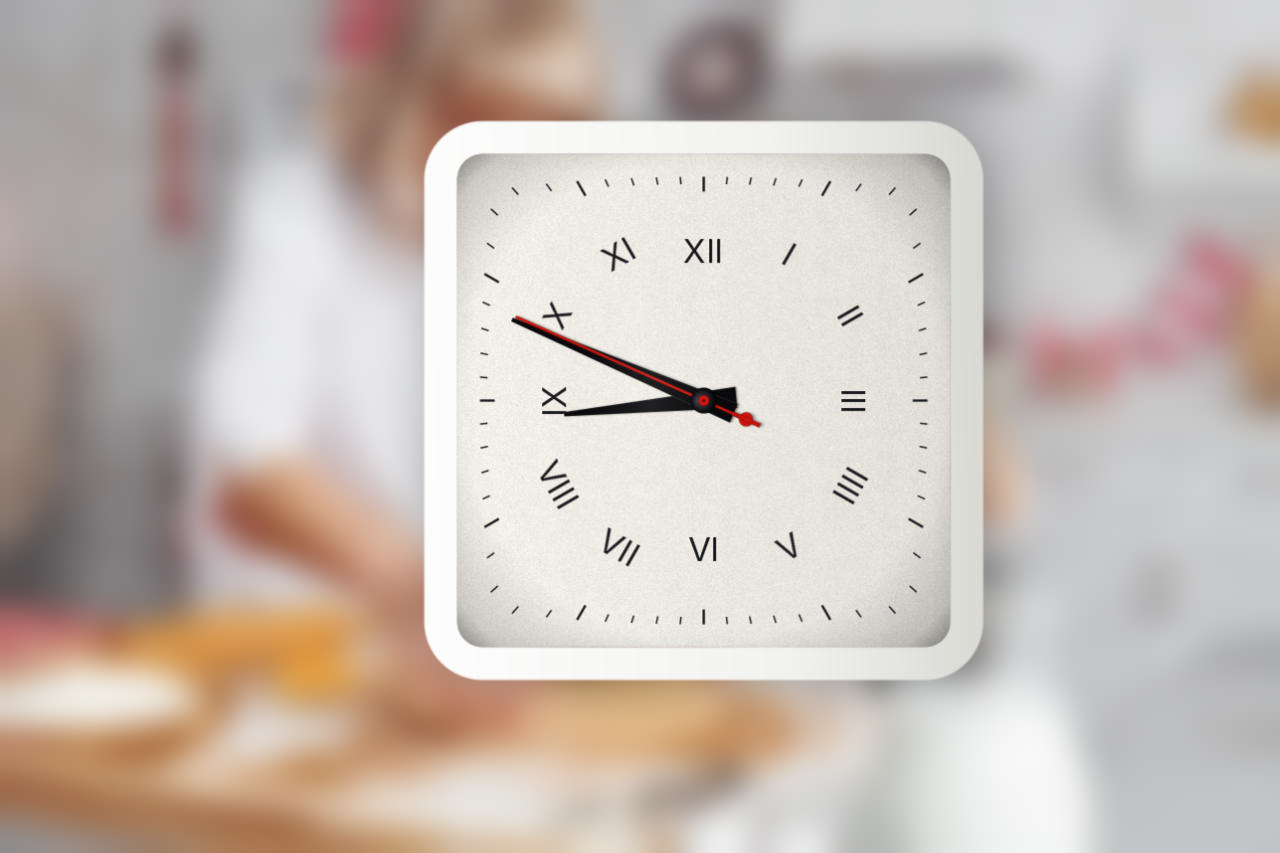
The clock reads 8:48:49
